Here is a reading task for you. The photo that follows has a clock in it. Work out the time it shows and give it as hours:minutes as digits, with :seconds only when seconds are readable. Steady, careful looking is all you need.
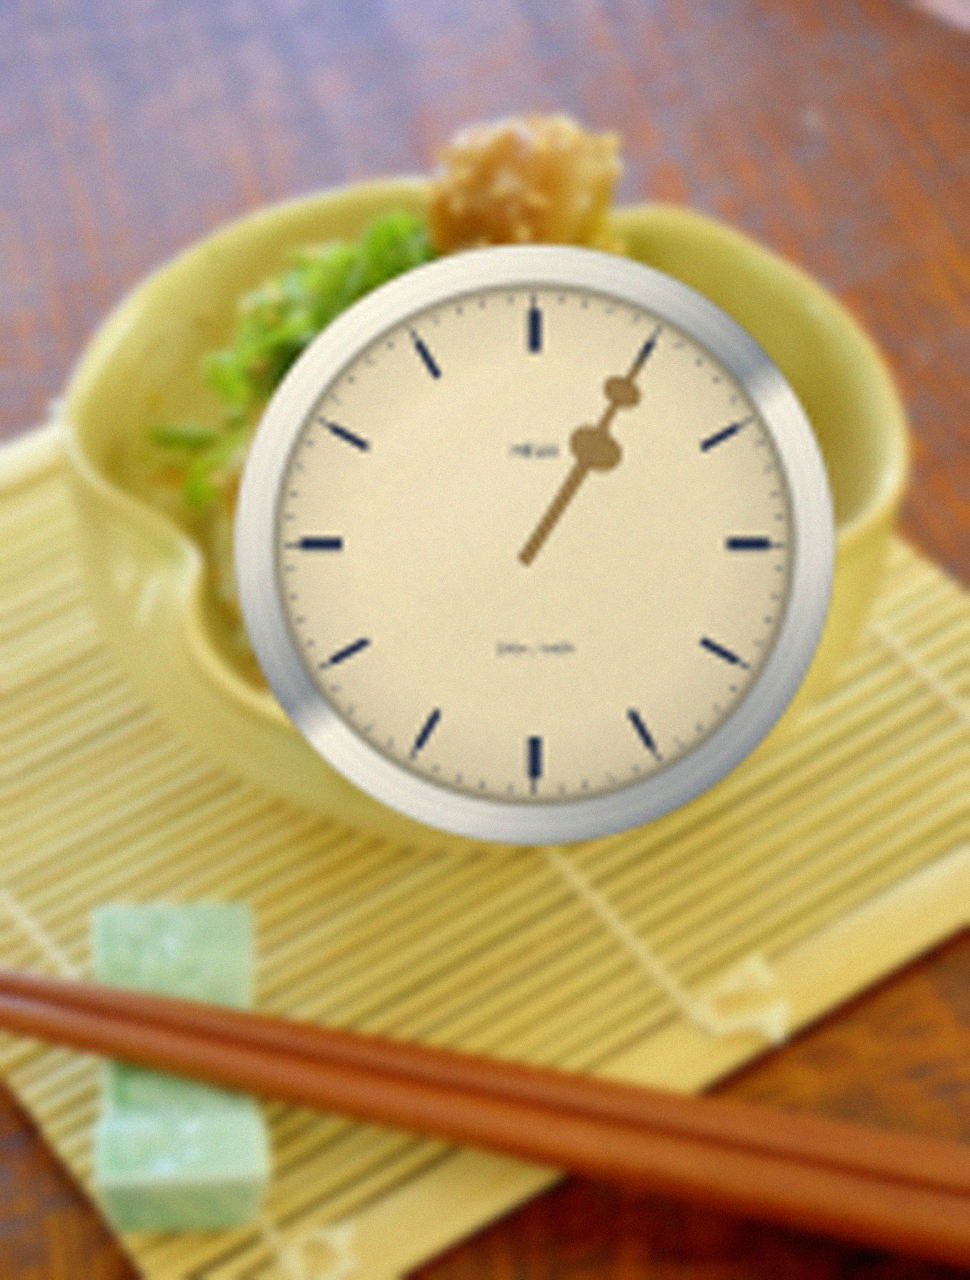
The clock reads 1:05
